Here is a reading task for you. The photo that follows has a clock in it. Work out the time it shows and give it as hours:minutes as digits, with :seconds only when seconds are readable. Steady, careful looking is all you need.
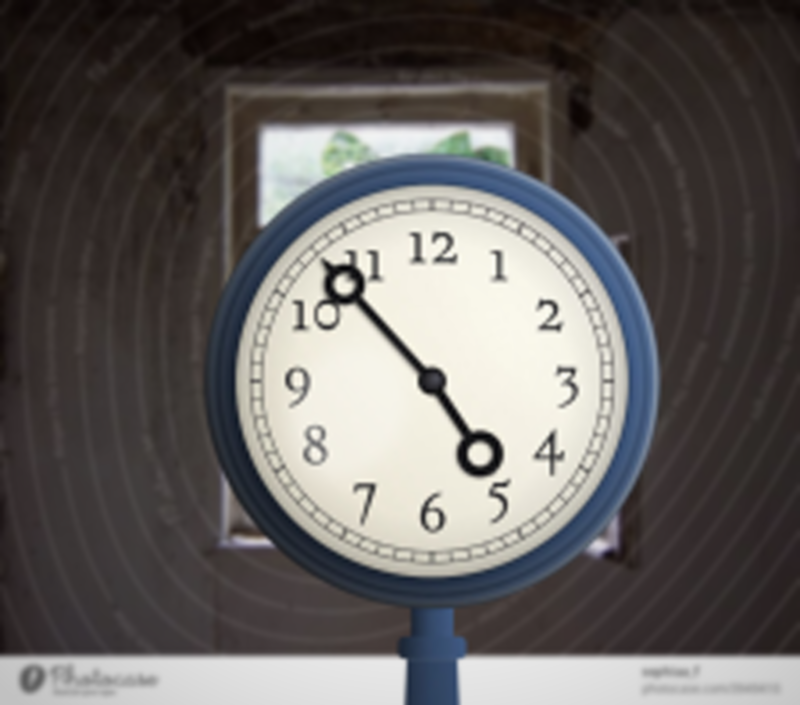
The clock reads 4:53
